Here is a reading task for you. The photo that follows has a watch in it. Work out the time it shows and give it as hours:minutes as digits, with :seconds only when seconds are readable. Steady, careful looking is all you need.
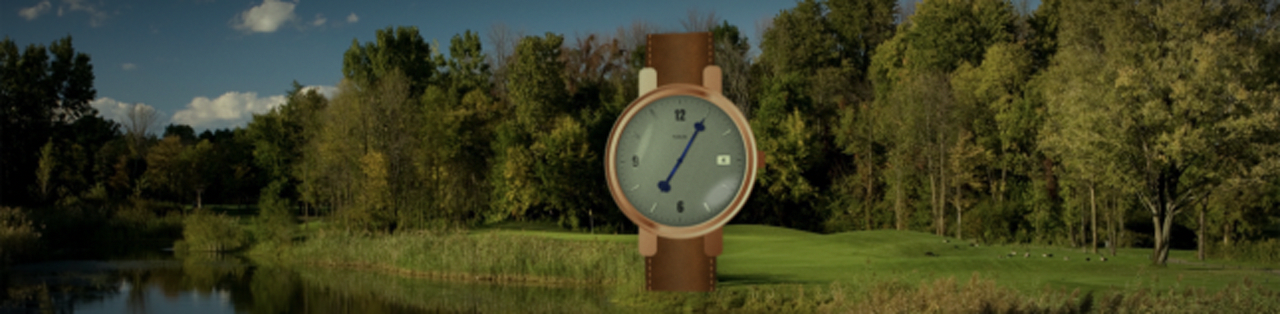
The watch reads 7:05
